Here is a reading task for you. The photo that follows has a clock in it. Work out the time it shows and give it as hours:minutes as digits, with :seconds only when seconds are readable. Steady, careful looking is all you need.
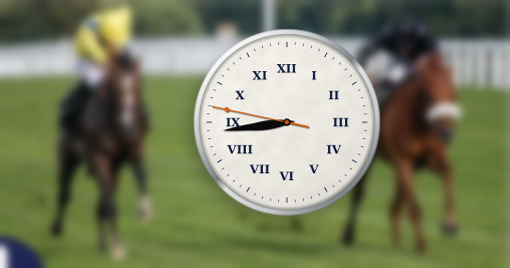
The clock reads 8:43:47
